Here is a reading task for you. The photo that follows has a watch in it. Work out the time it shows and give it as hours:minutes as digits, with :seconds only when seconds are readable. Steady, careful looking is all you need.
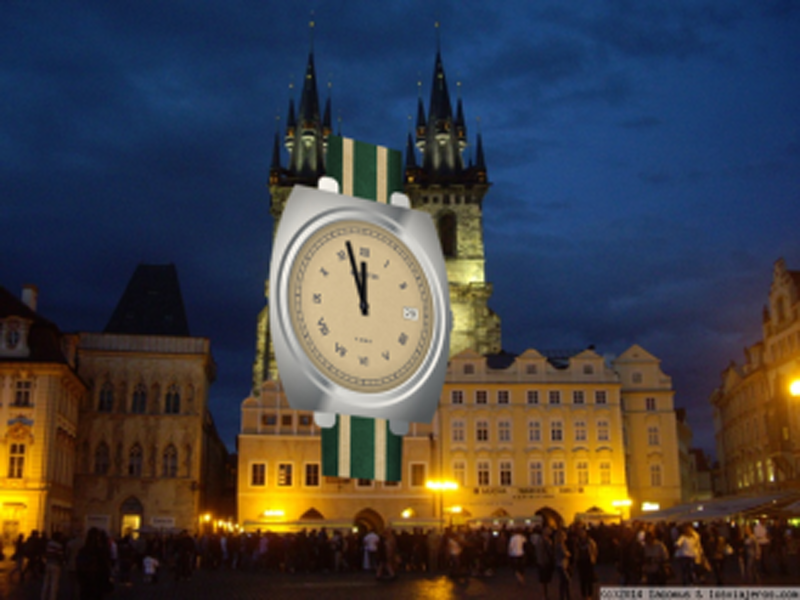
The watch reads 11:57
